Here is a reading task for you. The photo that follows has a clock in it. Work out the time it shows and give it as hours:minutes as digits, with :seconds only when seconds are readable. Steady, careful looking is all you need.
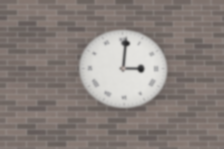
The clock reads 3:01
